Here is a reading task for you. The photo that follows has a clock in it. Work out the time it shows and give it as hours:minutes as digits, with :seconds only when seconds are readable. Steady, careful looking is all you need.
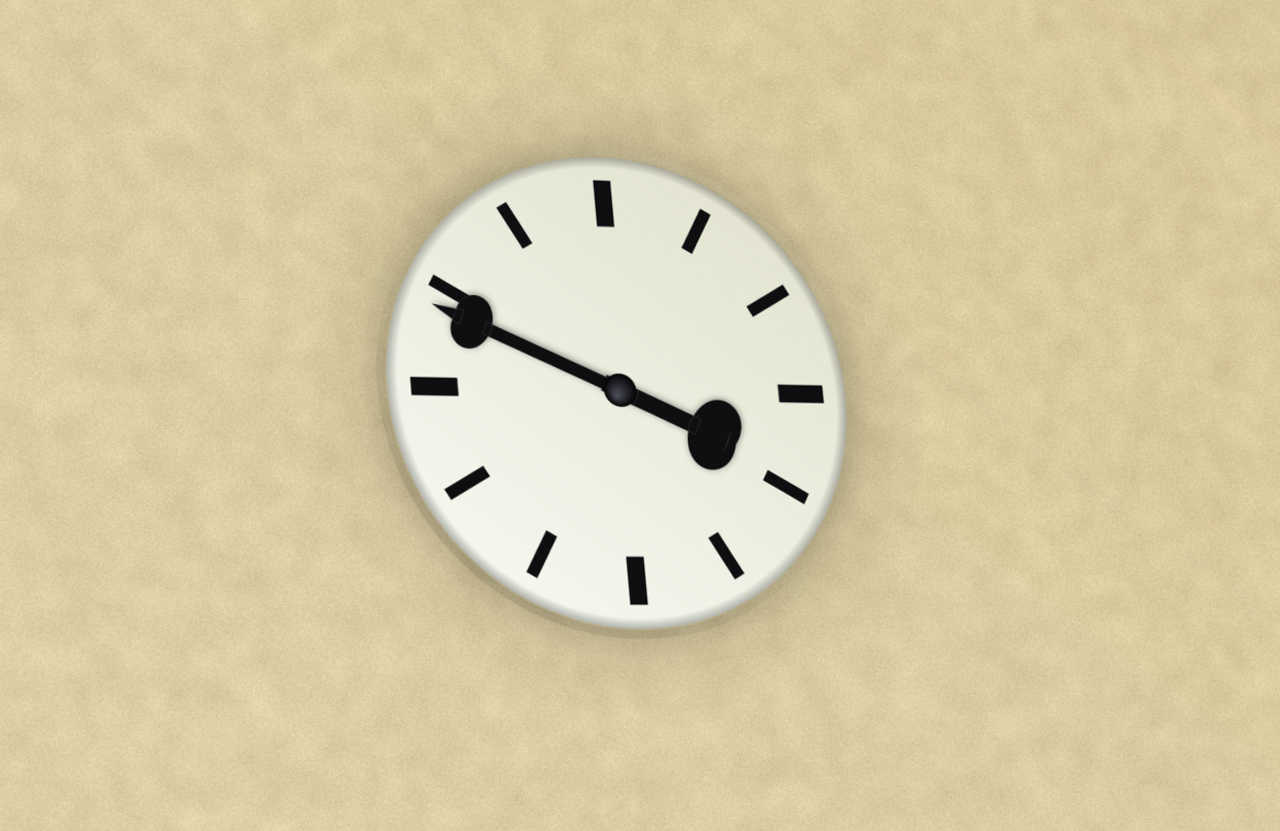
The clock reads 3:49
